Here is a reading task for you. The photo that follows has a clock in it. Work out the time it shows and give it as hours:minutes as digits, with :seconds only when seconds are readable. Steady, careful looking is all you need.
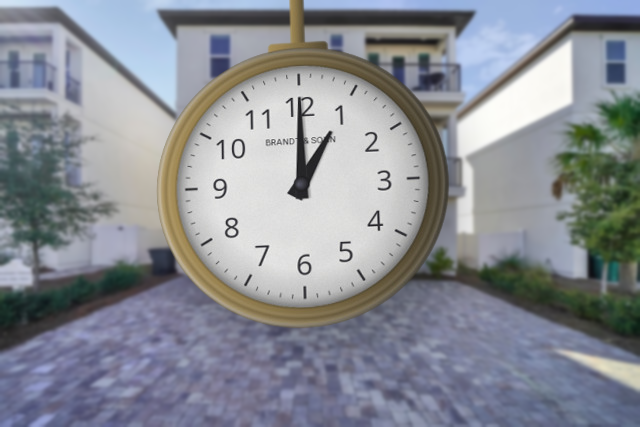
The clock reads 1:00
